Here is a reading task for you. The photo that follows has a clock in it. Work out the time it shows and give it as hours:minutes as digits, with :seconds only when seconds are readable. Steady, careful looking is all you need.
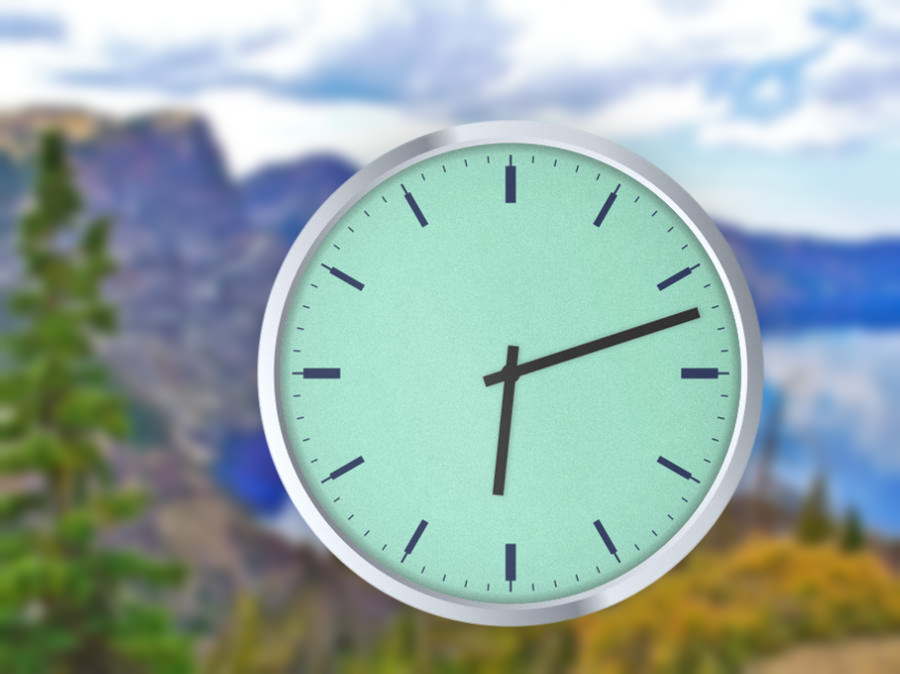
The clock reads 6:12
